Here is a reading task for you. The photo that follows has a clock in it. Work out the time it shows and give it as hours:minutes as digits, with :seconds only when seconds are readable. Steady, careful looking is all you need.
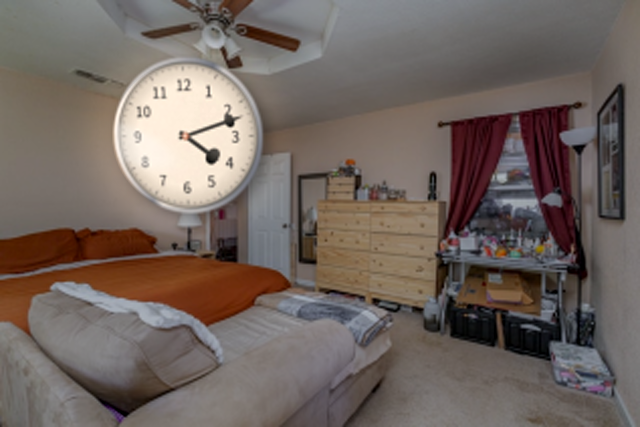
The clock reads 4:12
